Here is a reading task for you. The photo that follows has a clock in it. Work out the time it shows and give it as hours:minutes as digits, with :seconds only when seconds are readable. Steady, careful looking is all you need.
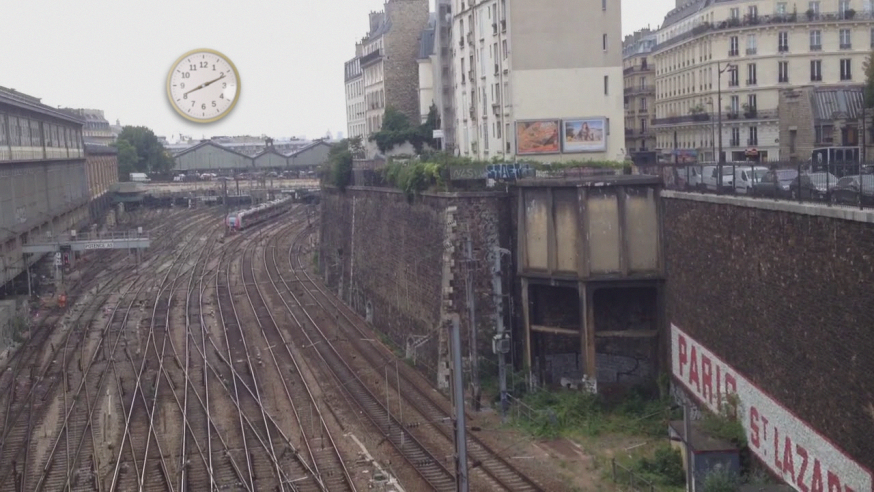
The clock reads 8:11
